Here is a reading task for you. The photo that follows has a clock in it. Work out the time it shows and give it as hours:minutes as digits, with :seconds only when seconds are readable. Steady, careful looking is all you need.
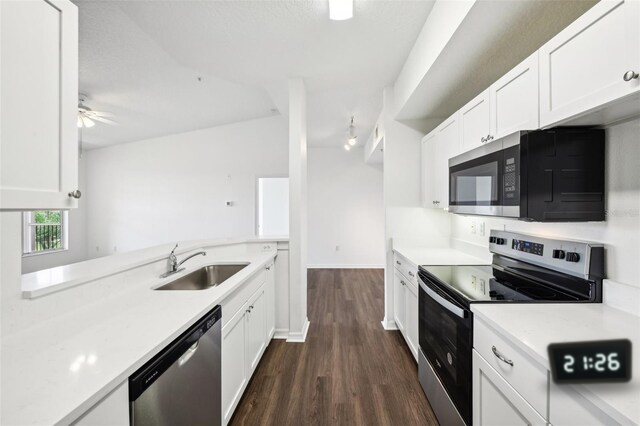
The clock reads 21:26
